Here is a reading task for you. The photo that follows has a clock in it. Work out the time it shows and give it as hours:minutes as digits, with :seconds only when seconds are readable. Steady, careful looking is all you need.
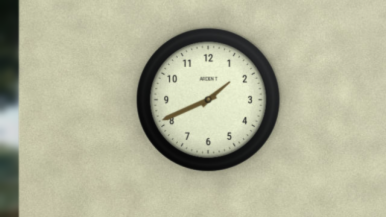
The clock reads 1:41
